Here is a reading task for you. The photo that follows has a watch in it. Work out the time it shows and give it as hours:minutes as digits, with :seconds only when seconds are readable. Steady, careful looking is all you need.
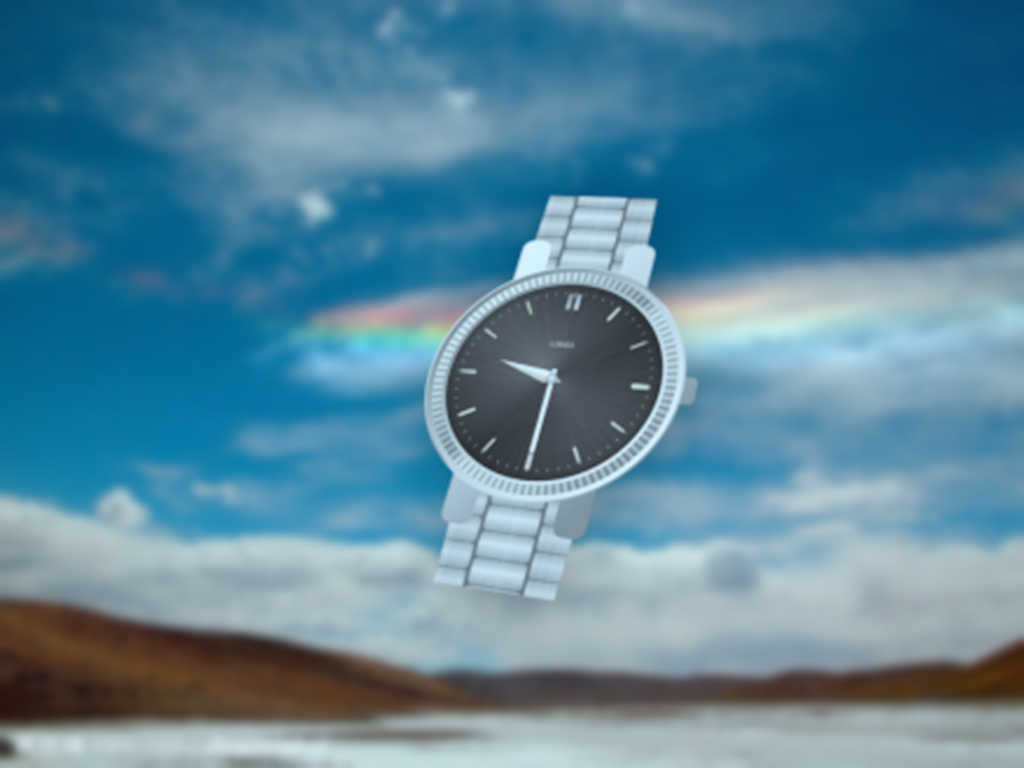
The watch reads 9:30
